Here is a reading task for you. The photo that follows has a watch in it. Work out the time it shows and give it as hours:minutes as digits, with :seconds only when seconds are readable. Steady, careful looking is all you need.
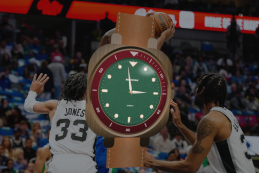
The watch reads 2:58
